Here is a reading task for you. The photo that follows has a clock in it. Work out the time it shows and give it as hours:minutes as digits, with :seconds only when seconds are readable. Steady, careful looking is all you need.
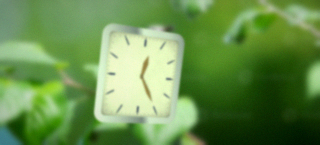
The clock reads 12:25
